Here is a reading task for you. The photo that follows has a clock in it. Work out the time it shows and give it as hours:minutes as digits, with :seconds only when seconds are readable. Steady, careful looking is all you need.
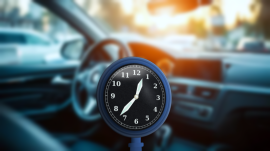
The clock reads 12:37
